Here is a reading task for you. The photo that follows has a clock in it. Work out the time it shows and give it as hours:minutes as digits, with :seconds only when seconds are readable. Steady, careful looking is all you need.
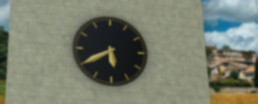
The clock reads 5:40
